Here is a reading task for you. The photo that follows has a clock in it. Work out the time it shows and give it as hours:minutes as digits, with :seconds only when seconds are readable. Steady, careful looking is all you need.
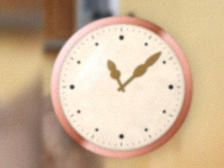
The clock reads 11:08
